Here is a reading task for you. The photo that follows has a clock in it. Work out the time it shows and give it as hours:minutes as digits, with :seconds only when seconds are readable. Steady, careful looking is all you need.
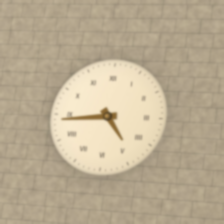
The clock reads 4:44
